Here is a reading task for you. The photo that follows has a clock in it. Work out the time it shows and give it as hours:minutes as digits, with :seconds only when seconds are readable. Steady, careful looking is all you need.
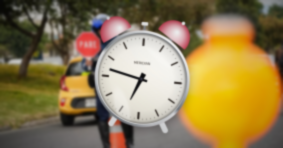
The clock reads 6:47
